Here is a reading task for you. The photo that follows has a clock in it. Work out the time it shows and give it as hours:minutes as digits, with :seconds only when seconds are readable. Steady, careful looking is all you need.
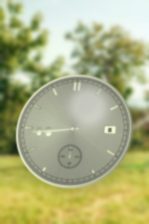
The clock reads 8:44
